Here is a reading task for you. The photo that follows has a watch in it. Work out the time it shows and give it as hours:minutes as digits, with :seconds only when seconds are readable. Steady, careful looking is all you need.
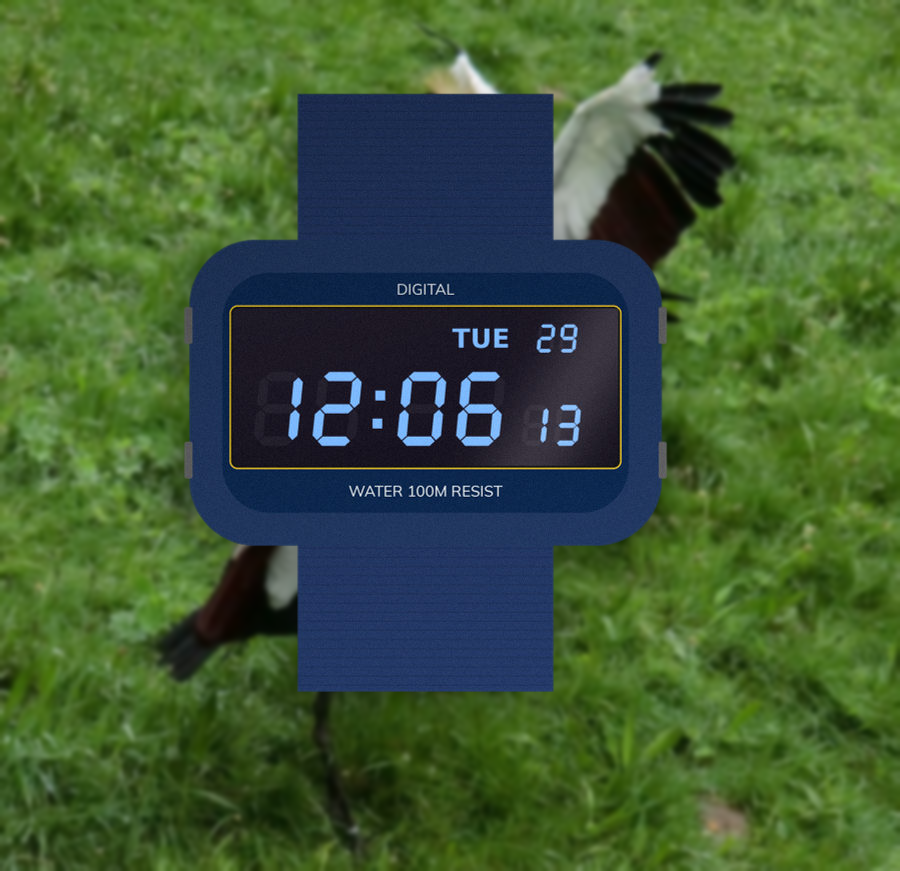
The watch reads 12:06:13
